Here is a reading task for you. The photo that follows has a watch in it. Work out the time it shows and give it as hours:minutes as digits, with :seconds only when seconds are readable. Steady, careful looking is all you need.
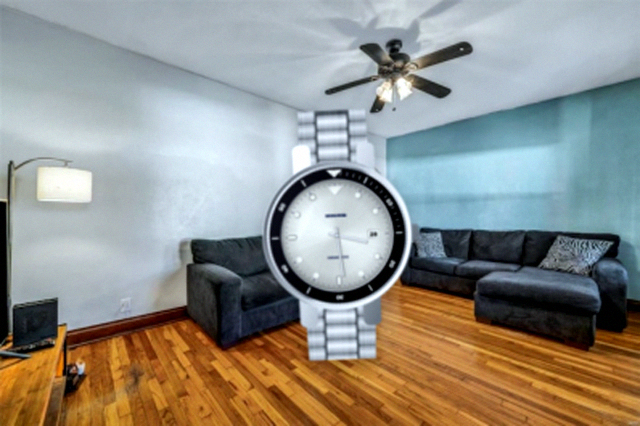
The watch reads 3:29
